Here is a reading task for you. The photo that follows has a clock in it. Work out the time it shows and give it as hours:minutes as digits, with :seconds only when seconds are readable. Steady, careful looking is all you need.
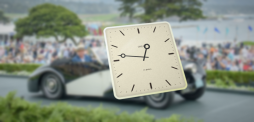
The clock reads 12:47
